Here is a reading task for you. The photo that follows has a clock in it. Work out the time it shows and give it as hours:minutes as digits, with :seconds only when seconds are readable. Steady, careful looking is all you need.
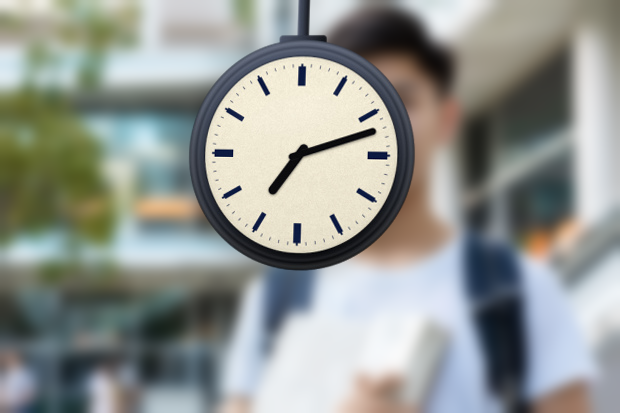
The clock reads 7:12
